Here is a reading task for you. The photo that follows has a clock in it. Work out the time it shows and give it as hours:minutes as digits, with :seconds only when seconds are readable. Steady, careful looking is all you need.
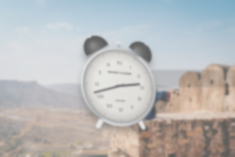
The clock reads 2:42
